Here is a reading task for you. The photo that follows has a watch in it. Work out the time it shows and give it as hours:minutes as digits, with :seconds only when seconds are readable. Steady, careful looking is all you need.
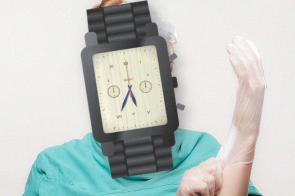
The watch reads 5:35
